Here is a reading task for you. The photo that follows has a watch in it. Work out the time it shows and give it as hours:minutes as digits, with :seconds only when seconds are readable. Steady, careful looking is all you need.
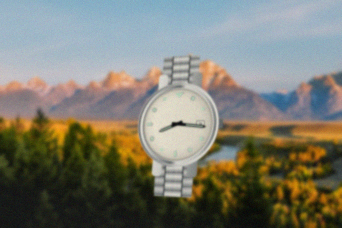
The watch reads 8:16
